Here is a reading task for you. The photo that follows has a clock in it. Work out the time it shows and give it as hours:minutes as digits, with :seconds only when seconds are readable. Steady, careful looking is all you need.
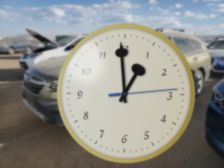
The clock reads 12:59:14
